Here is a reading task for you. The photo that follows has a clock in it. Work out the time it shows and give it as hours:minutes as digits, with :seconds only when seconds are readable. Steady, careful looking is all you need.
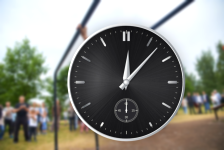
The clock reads 12:07
